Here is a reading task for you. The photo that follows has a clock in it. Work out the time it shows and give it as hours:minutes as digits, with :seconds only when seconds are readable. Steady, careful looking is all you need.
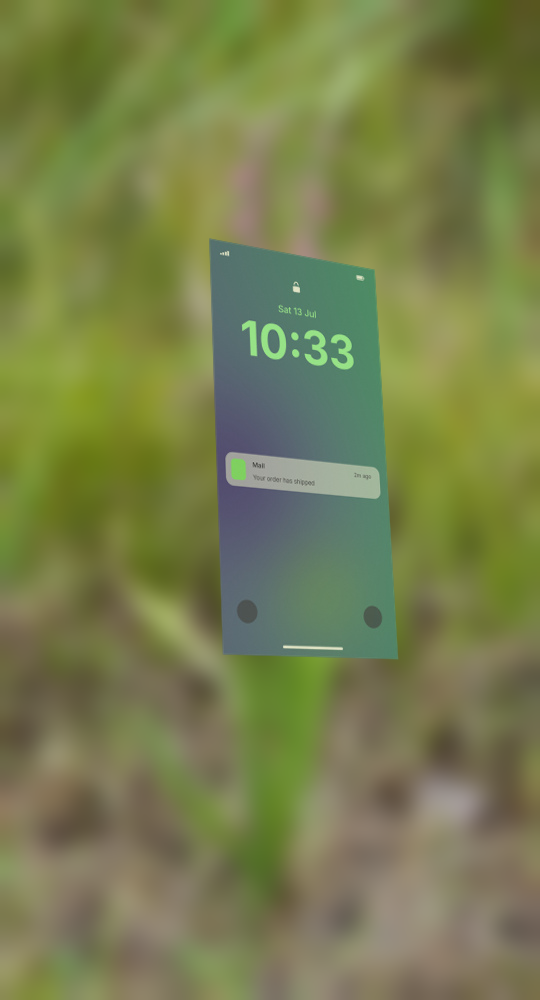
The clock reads 10:33
